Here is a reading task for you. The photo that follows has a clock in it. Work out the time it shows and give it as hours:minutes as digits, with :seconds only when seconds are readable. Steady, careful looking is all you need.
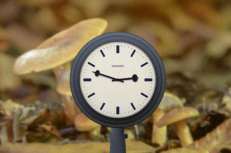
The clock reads 2:48
